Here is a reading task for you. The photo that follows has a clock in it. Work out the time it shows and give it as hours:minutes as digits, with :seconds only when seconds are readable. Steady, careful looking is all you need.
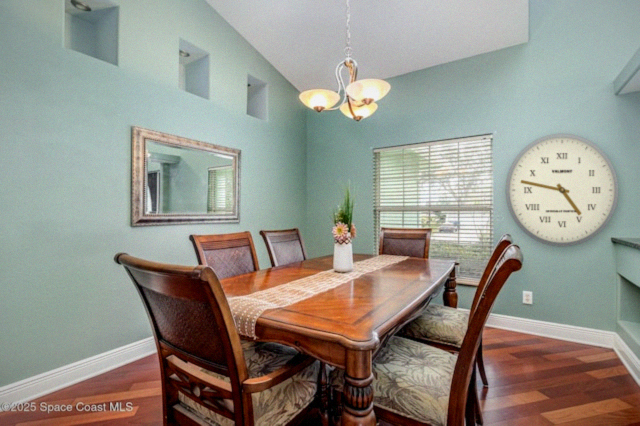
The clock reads 4:47
